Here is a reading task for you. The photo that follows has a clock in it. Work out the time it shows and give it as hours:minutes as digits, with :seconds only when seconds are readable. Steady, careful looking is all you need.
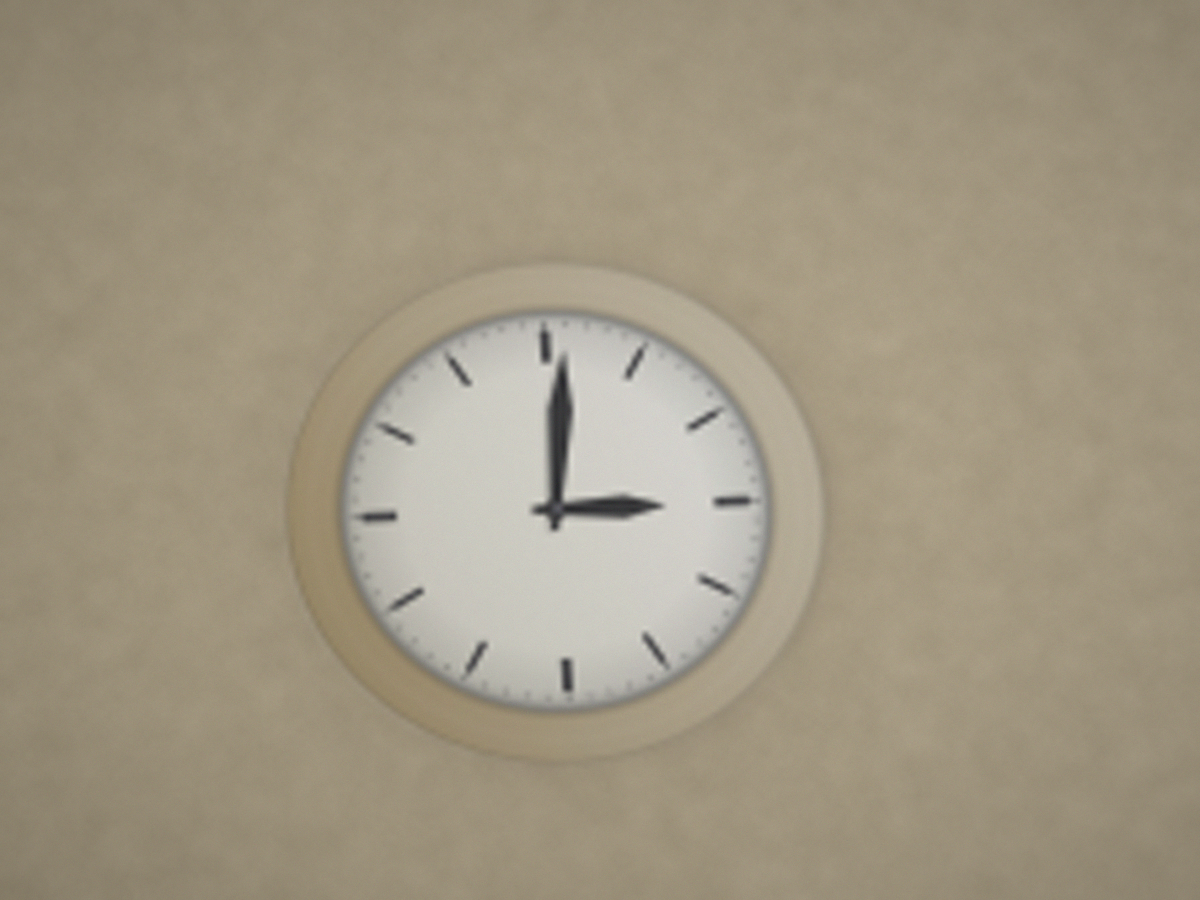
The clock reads 3:01
